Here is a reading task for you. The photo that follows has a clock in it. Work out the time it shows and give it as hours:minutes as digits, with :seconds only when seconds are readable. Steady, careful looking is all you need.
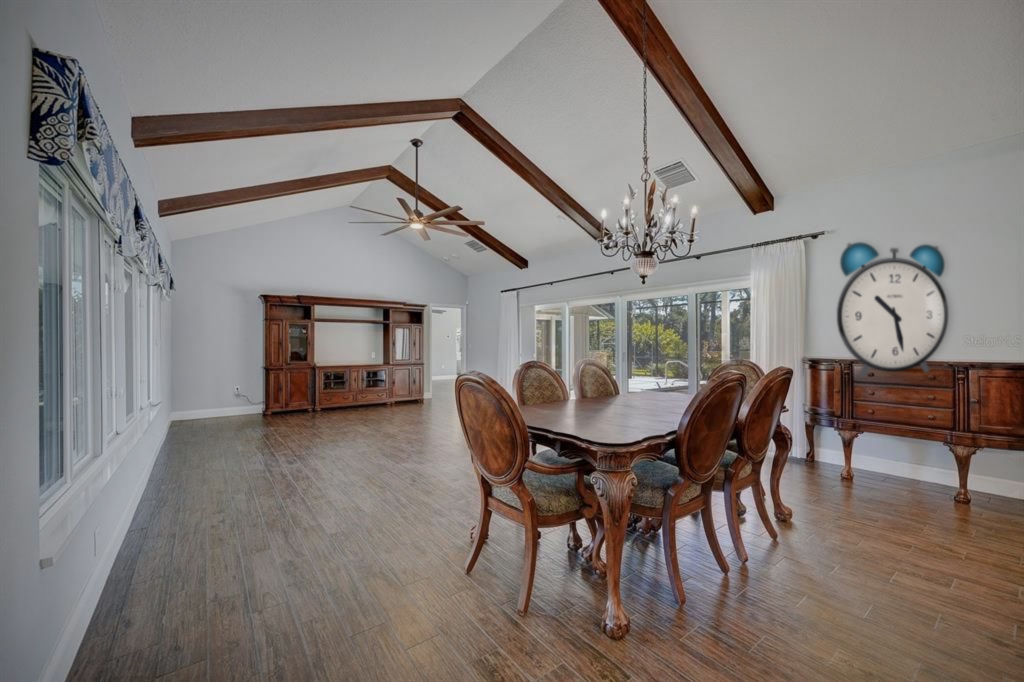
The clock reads 10:28
